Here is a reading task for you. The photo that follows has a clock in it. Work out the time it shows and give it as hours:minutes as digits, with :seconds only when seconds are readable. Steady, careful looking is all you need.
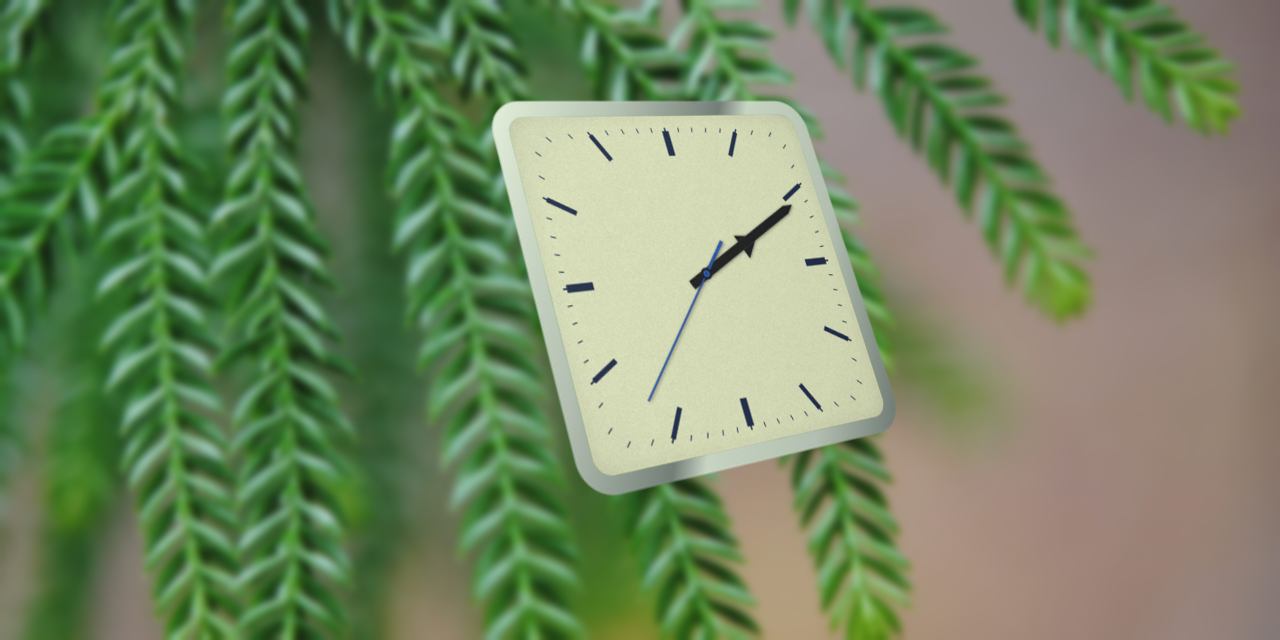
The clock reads 2:10:37
